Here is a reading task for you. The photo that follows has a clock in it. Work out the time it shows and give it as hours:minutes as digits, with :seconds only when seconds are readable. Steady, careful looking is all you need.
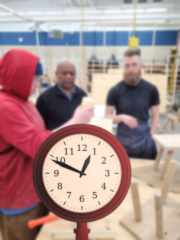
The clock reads 12:49
